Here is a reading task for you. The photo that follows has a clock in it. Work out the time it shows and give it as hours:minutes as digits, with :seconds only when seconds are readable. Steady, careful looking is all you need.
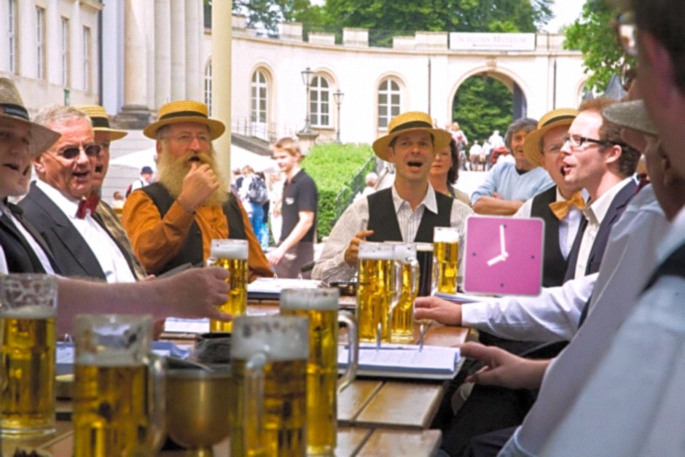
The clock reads 7:59
